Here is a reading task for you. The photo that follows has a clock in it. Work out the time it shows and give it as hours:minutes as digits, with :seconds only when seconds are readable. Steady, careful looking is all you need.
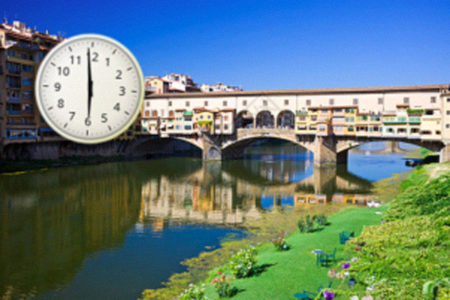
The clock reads 5:59
